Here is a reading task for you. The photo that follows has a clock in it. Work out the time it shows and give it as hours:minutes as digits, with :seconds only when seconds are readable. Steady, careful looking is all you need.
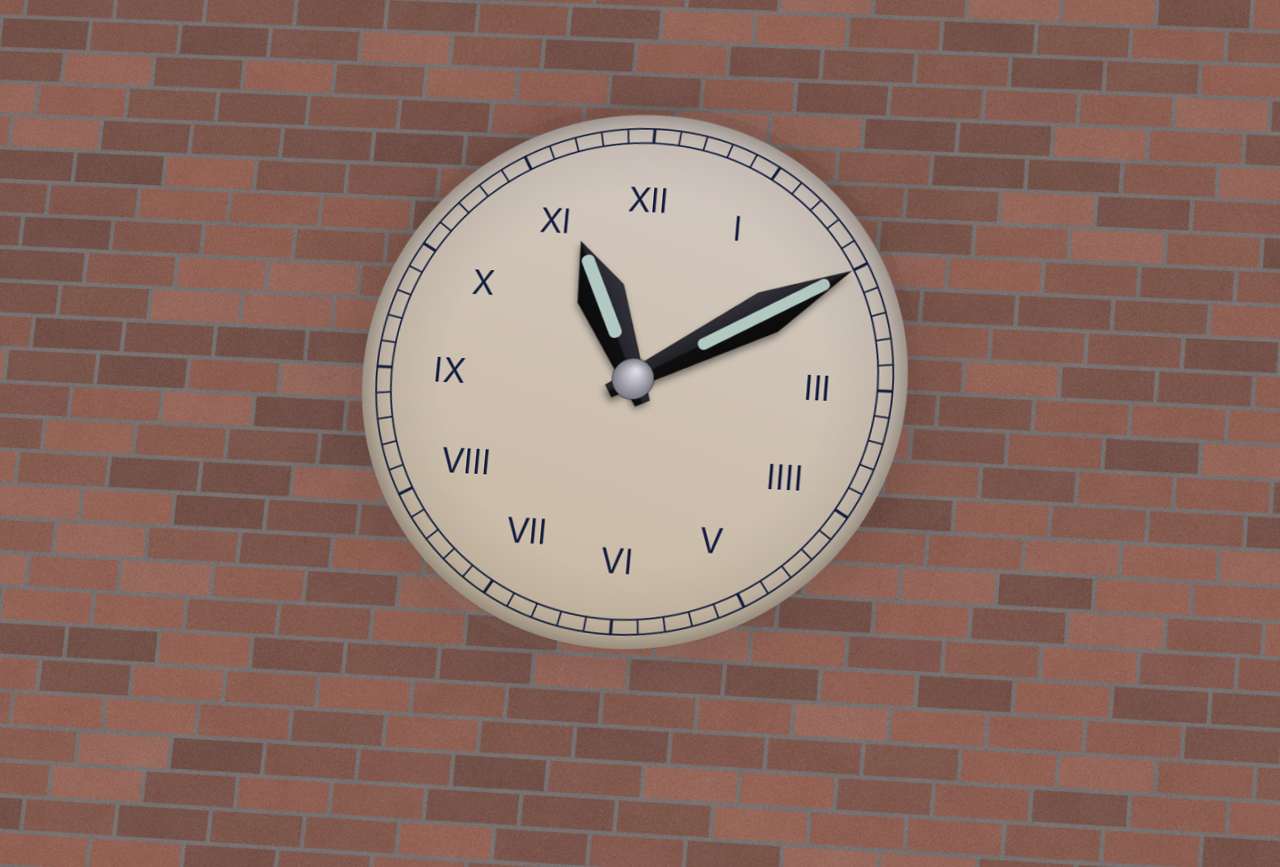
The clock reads 11:10
